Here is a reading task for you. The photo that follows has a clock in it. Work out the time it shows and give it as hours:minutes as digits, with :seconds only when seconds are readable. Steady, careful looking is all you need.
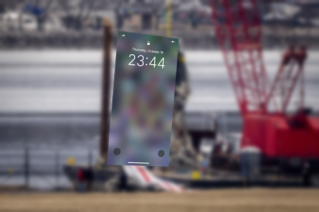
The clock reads 23:44
